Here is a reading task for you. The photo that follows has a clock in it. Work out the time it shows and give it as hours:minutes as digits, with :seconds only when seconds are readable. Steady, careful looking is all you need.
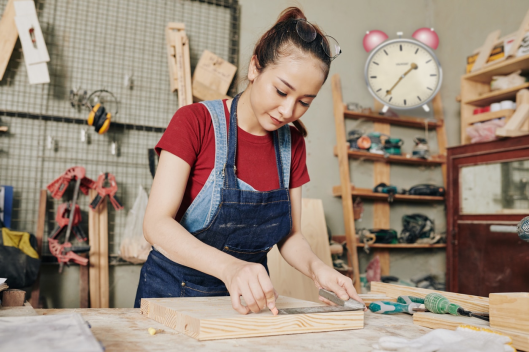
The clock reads 1:37
